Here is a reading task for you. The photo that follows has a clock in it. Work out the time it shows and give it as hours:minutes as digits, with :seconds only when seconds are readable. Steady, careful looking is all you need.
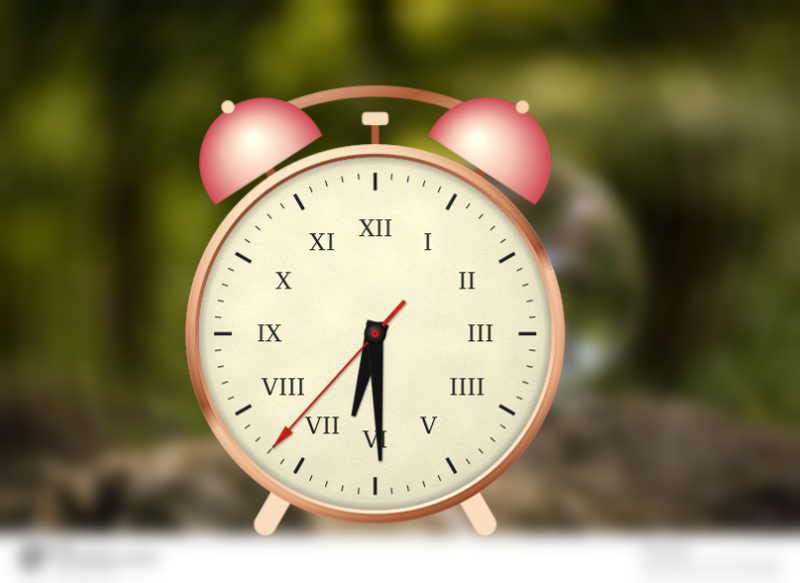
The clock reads 6:29:37
